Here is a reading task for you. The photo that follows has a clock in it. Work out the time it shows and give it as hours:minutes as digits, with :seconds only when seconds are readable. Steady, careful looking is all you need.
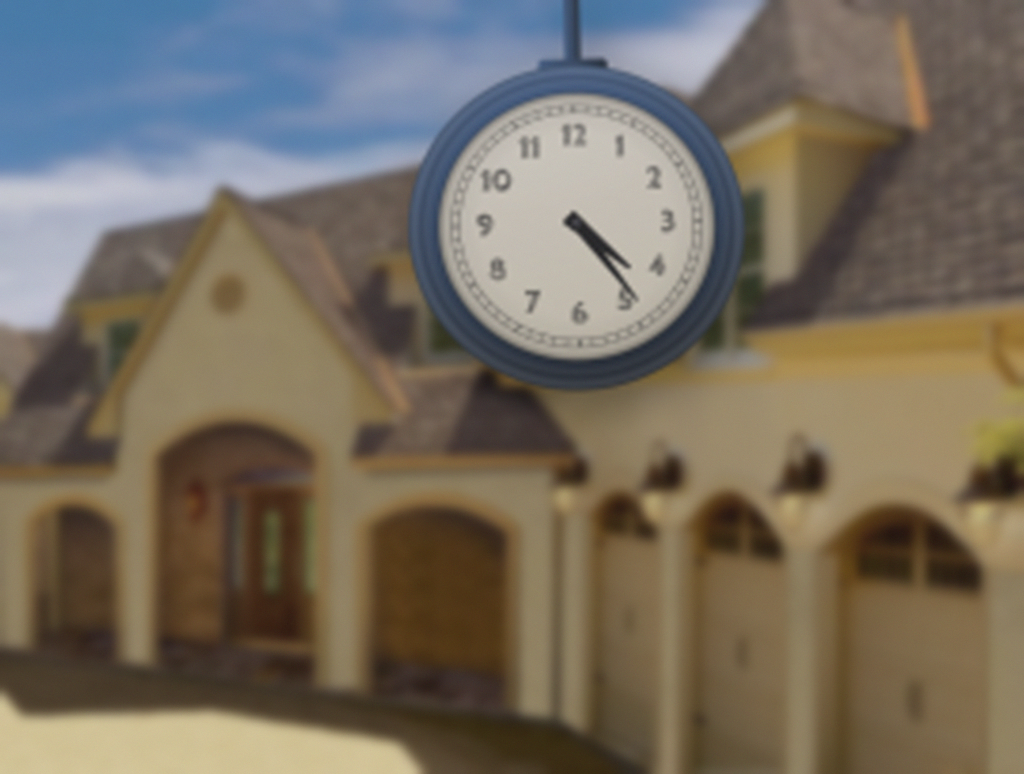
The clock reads 4:24
